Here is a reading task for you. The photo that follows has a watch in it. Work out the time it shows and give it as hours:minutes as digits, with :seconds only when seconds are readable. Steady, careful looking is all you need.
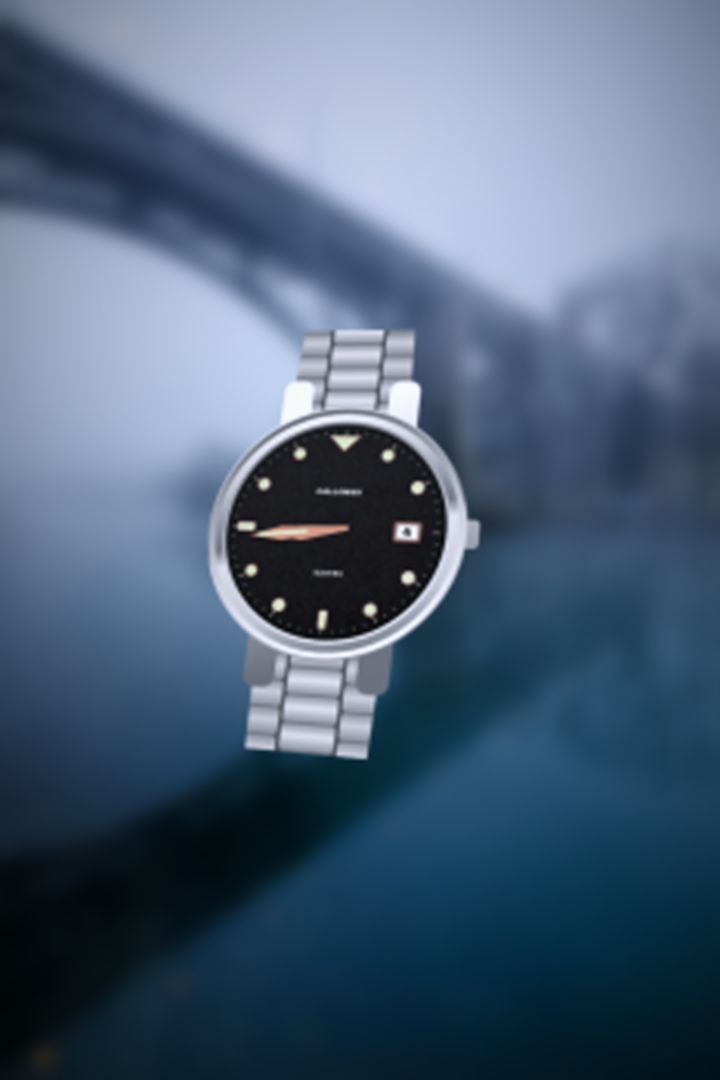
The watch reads 8:44
